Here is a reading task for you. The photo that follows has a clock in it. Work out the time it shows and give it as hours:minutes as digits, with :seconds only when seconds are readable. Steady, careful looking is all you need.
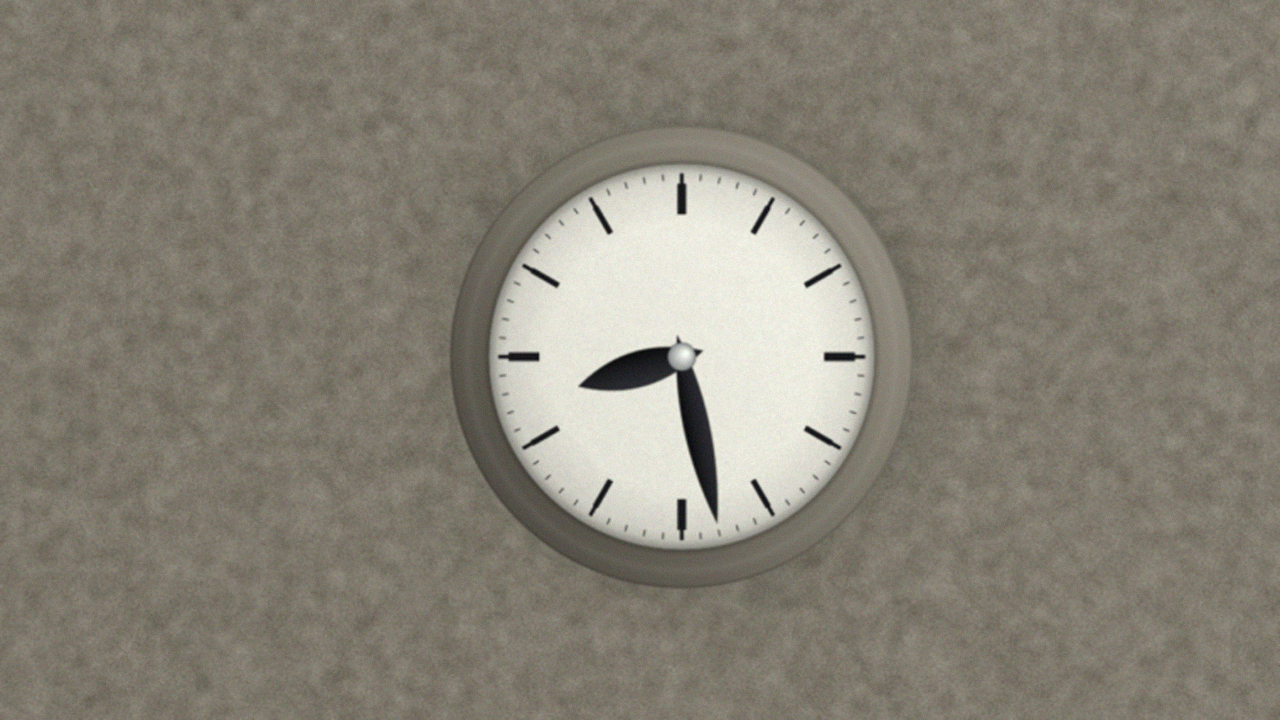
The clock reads 8:28
